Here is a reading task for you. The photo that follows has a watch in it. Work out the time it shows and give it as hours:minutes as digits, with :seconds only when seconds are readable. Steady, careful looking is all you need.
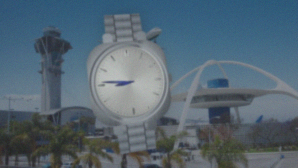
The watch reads 8:46
